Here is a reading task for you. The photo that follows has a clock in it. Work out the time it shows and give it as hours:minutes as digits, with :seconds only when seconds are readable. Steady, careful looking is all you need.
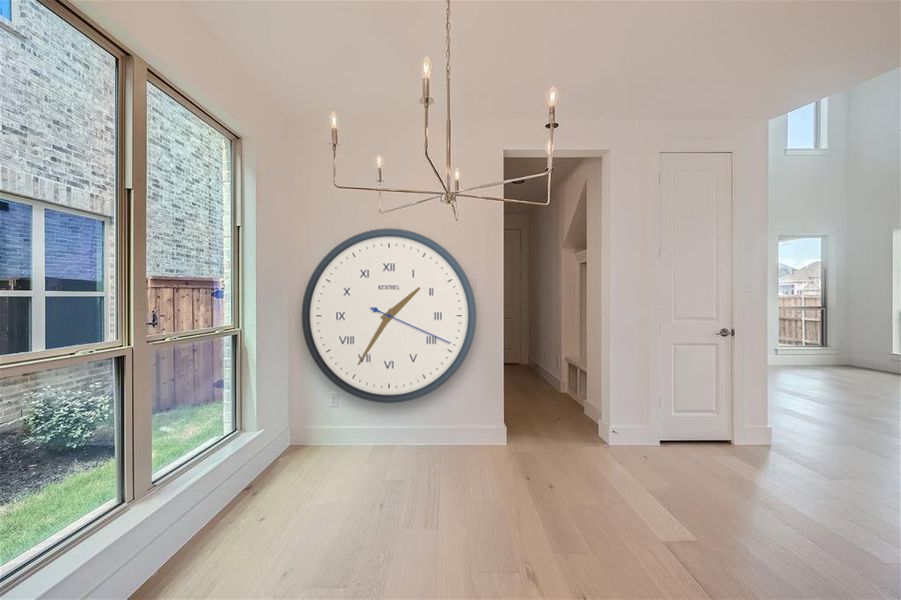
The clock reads 1:35:19
